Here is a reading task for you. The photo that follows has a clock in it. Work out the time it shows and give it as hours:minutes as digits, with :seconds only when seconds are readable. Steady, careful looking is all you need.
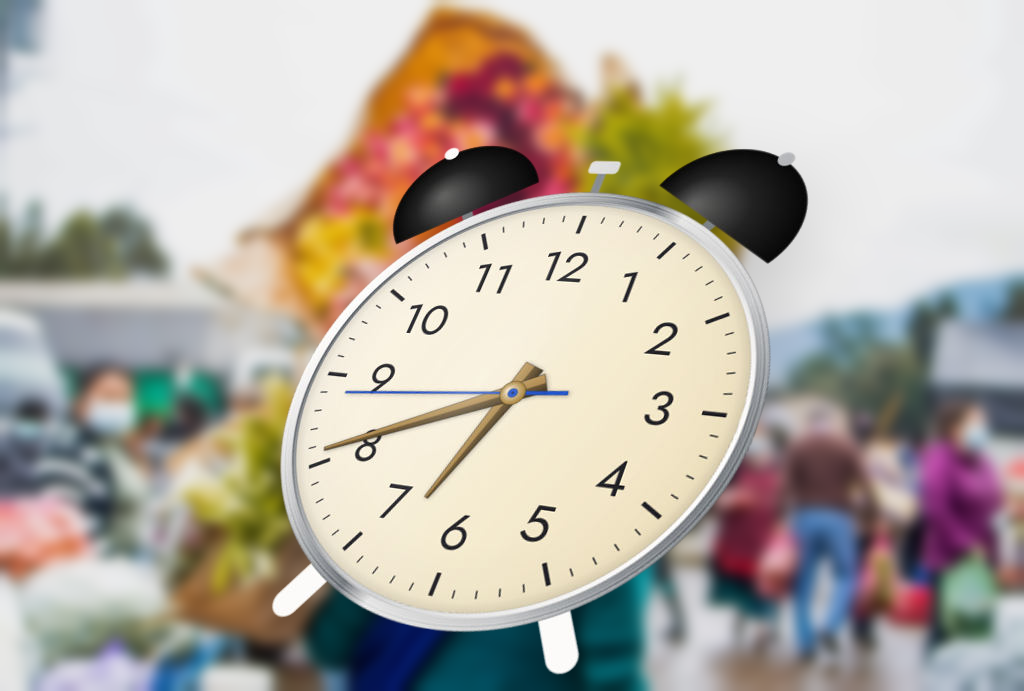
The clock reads 6:40:44
